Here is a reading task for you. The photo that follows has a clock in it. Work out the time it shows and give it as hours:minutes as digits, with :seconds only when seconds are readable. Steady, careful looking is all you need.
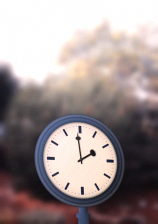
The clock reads 1:59
